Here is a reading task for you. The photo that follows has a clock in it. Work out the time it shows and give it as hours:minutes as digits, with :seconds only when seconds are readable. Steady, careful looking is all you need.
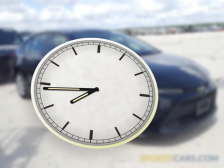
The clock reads 7:44
